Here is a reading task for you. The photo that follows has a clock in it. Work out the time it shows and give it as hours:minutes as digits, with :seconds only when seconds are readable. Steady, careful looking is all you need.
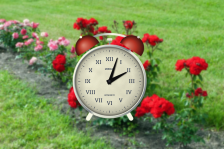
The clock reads 2:03
